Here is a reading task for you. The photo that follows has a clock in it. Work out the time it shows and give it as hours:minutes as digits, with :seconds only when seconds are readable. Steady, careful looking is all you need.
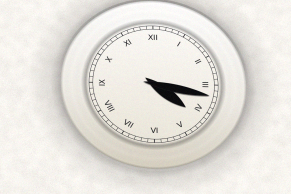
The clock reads 4:17
